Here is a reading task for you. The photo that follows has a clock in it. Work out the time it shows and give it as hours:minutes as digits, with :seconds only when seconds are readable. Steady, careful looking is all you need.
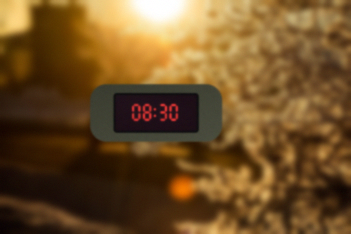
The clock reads 8:30
